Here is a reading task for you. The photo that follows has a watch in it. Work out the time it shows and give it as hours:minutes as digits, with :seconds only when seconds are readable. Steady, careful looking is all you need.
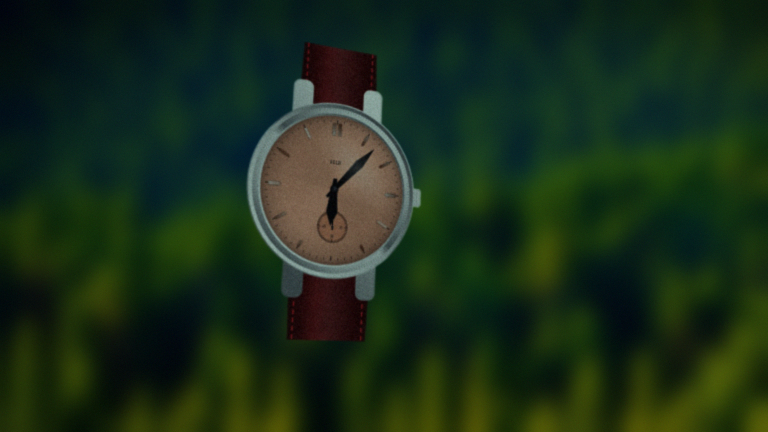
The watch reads 6:07
